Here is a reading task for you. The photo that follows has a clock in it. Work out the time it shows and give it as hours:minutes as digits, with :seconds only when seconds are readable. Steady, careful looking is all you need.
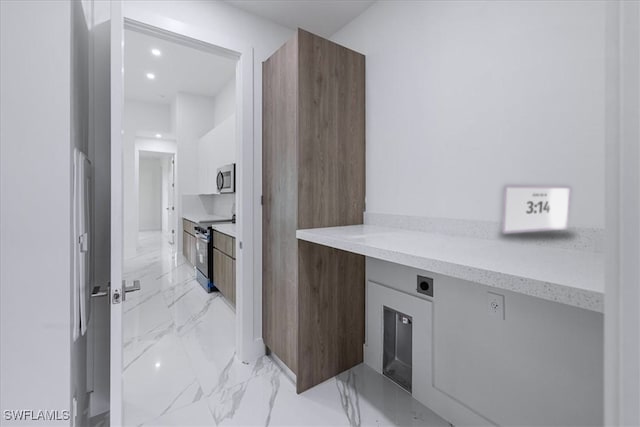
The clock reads 3:14
